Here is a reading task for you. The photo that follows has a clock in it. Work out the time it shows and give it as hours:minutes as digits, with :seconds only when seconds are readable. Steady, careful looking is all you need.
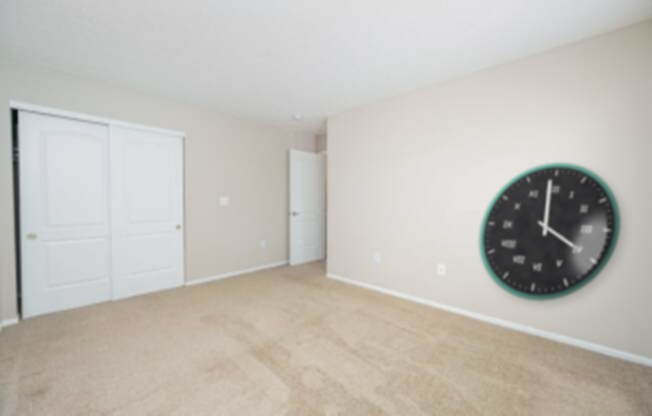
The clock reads 3:59
